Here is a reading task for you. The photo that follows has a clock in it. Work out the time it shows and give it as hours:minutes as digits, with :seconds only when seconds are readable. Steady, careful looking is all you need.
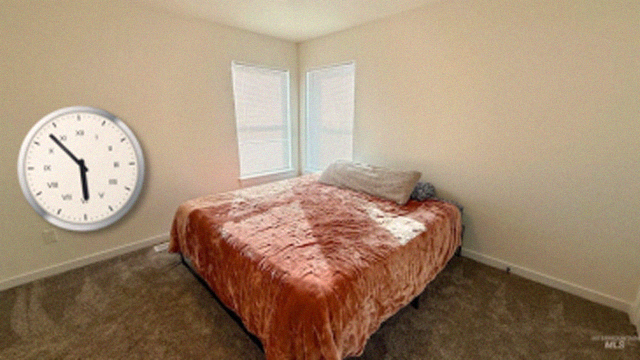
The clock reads 5:53
